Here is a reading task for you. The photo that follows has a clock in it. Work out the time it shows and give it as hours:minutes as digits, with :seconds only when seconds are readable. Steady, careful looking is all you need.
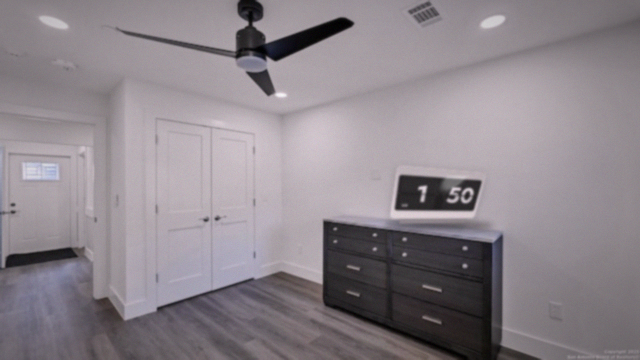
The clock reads 1:50
